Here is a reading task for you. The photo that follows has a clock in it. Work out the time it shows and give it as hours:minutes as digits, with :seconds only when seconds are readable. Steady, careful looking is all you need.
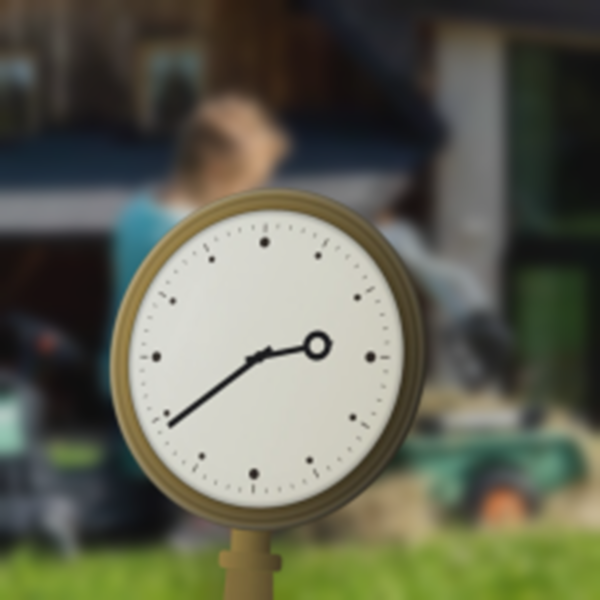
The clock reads 2:39
